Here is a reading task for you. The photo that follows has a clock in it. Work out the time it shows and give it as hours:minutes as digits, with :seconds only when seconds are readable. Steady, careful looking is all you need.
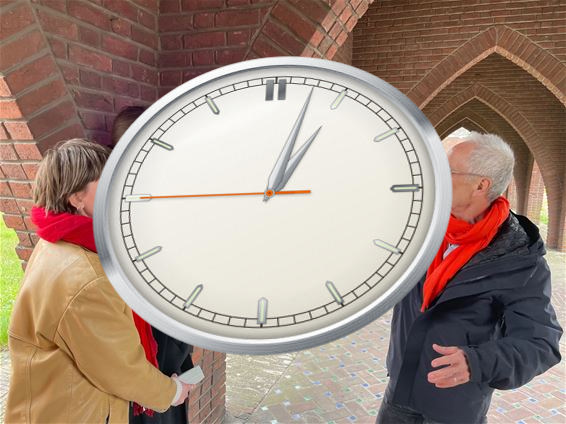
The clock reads 1:02:45
